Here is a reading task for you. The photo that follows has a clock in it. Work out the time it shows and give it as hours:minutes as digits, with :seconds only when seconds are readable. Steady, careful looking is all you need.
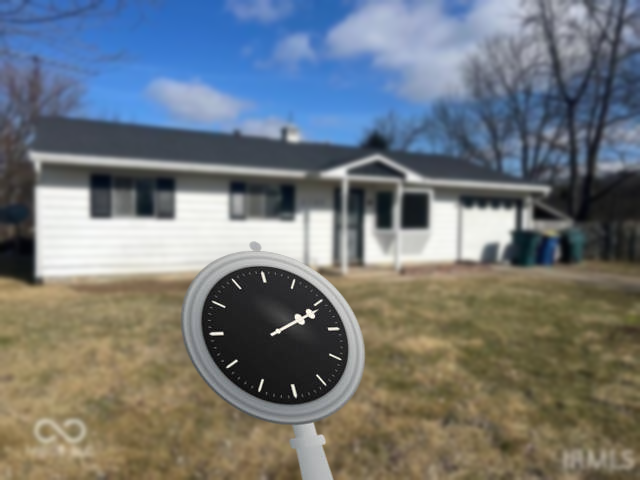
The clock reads 2:11
